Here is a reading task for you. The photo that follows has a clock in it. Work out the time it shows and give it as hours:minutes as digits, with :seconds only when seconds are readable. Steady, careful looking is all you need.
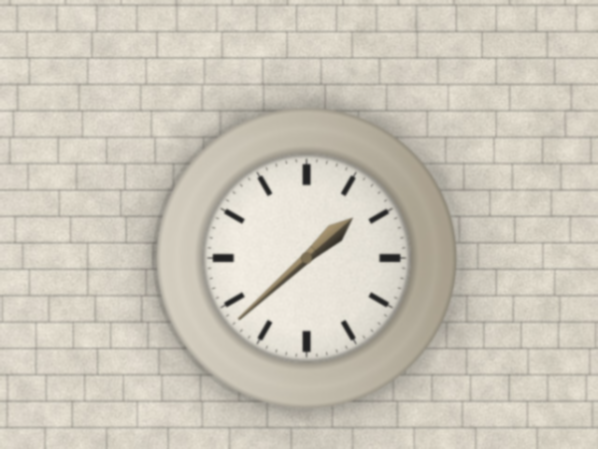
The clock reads 1:38
